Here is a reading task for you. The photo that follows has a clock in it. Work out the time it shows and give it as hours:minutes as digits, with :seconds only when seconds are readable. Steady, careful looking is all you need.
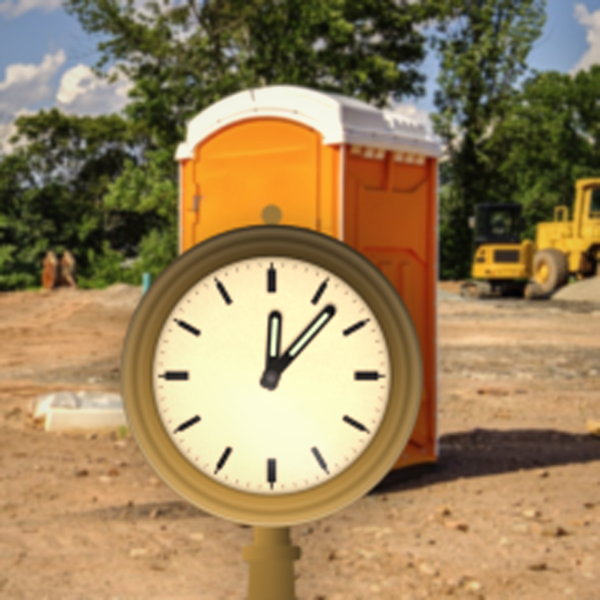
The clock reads 12:07
